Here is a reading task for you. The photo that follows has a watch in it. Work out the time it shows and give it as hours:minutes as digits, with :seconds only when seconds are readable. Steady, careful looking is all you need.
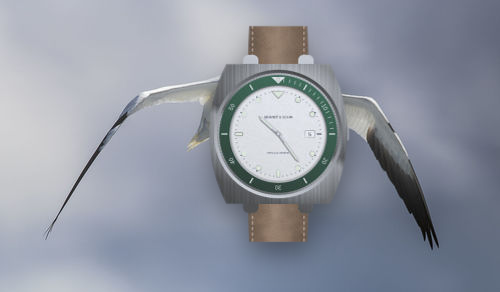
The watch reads 10:24
